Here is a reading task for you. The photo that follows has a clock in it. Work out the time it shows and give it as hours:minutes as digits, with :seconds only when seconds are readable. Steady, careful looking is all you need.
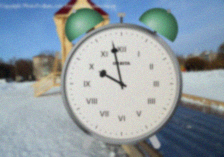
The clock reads 9:58
